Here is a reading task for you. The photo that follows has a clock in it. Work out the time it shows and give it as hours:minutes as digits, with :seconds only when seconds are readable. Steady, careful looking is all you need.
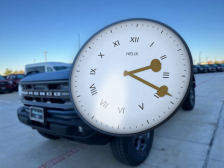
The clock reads 2:19
